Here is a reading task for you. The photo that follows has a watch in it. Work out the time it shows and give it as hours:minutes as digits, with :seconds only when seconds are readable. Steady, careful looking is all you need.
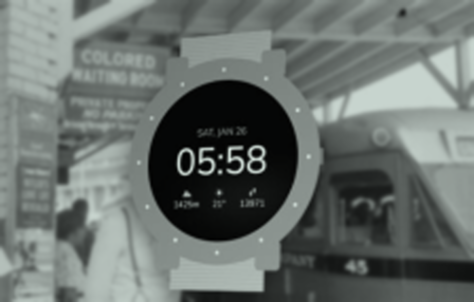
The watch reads 5:58
